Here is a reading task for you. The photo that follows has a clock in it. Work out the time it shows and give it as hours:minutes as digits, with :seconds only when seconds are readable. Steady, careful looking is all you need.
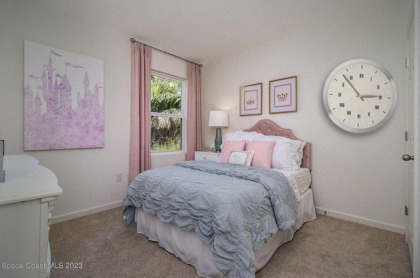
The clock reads 2:53
